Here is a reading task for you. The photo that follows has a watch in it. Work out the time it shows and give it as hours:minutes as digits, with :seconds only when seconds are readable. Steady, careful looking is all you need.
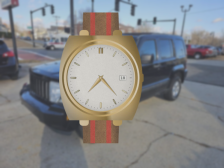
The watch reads 7:23
